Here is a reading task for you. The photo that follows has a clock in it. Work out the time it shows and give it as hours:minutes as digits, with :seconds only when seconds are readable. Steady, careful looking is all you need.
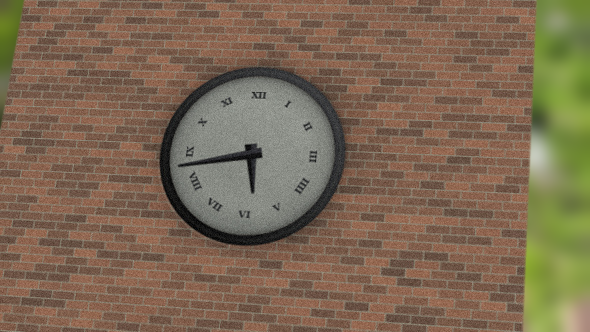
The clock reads 5:43
